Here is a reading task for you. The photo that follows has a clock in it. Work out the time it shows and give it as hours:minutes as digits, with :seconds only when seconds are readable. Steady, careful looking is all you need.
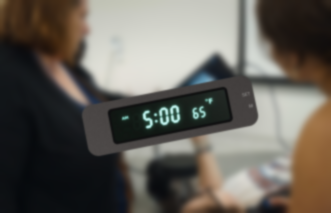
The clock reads 5:00
